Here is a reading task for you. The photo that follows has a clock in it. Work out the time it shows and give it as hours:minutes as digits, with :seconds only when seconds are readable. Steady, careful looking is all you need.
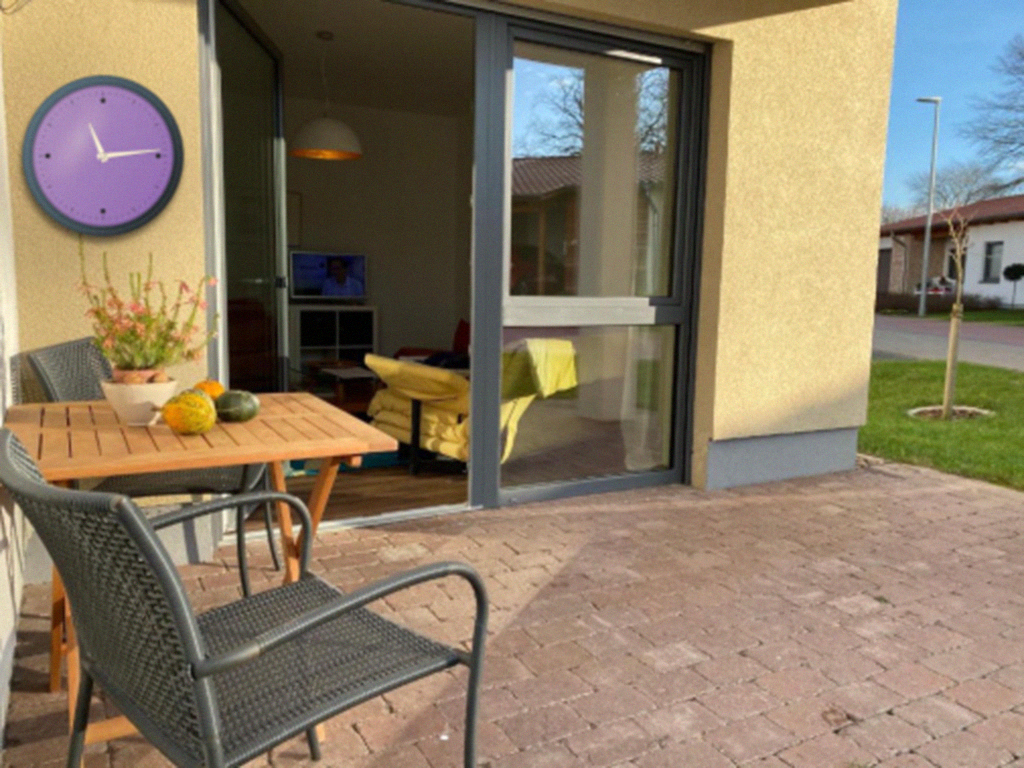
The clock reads 11:14
